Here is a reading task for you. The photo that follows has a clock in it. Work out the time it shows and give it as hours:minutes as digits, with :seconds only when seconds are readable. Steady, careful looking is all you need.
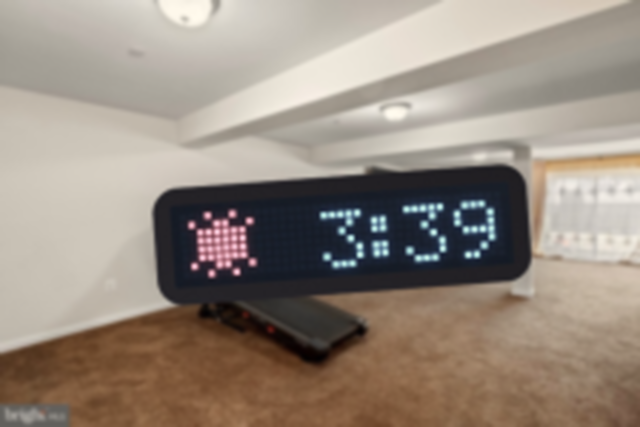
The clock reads 3:39
